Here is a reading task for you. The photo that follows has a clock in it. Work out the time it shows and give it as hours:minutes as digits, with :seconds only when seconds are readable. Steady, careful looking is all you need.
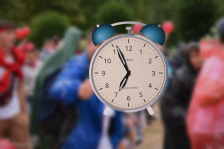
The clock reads 6:56
